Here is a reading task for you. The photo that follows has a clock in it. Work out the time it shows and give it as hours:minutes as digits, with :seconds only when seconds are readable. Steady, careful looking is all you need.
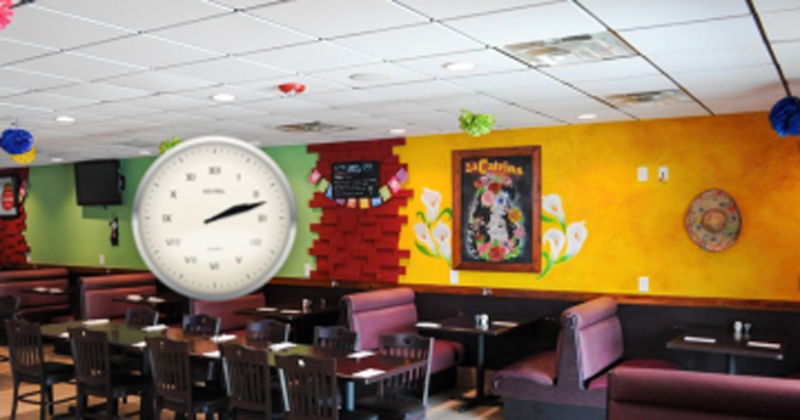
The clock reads 2:12
